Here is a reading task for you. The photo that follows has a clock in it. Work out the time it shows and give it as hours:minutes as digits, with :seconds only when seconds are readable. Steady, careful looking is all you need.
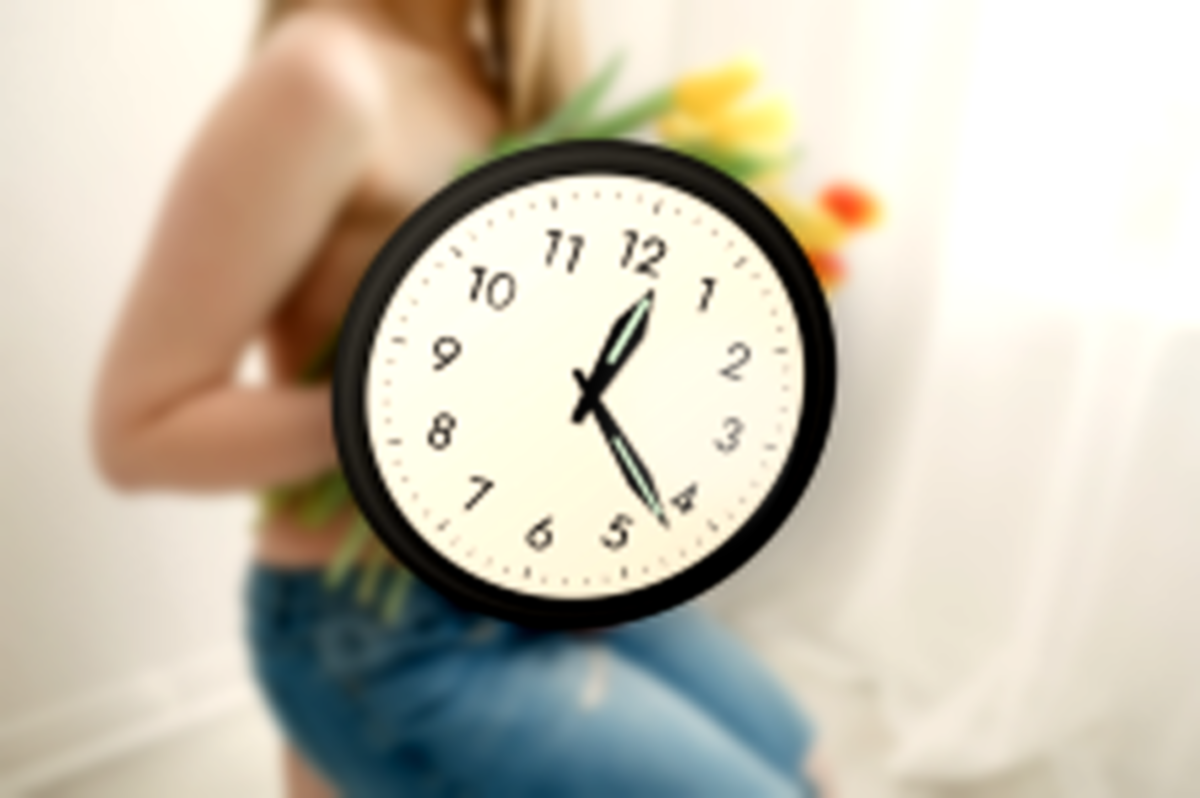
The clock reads 12:22
